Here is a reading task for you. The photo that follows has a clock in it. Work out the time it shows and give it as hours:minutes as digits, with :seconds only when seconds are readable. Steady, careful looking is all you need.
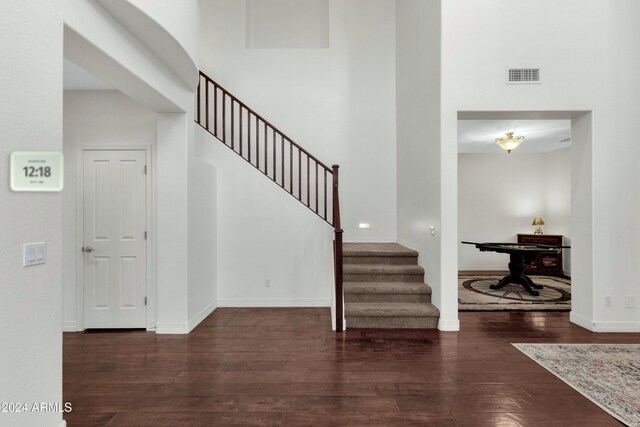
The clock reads 12:18
